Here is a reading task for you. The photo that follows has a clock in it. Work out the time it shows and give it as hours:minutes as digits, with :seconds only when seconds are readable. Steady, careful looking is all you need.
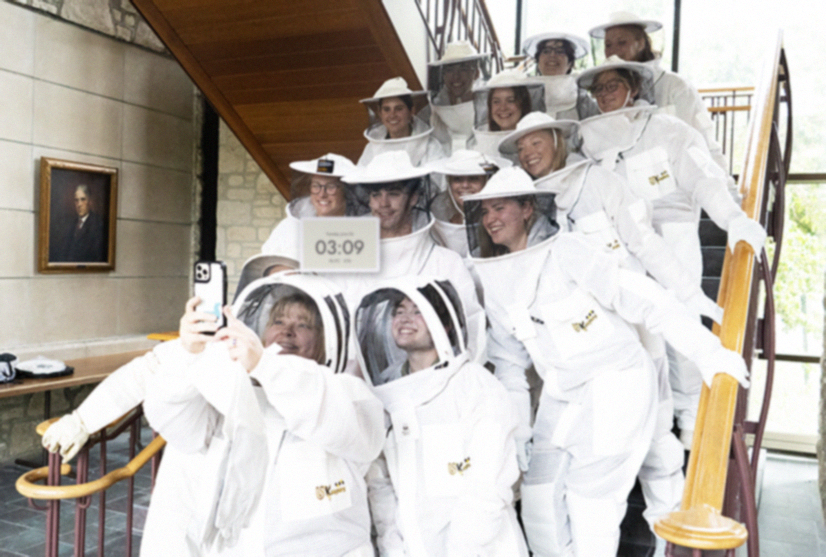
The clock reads 3:09
